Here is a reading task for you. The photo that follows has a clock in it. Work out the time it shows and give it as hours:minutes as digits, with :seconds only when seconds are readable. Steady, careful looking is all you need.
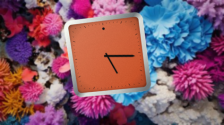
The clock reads 5:16
